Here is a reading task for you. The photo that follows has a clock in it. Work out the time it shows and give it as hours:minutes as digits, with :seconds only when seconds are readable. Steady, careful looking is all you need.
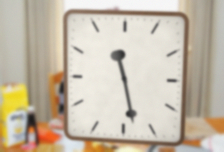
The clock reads 11:28
